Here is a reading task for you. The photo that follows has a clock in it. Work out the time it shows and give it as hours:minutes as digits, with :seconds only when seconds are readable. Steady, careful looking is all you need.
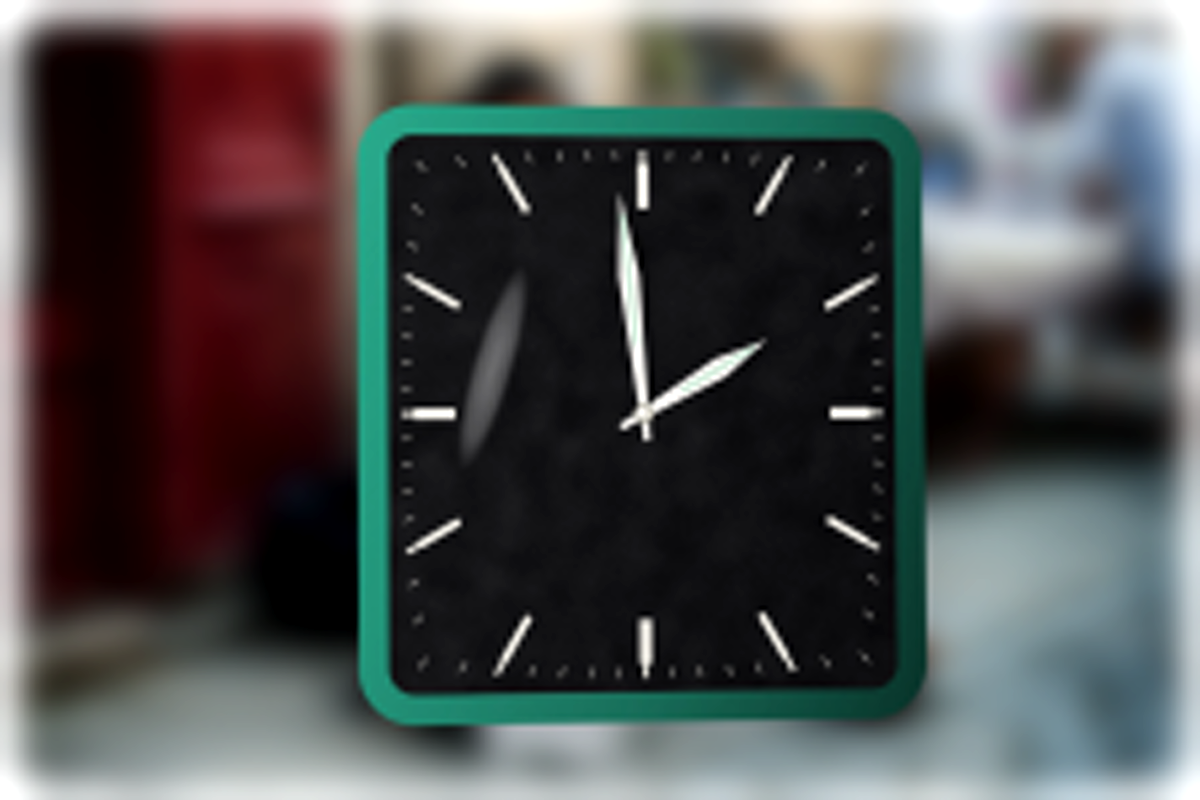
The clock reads 1:59
